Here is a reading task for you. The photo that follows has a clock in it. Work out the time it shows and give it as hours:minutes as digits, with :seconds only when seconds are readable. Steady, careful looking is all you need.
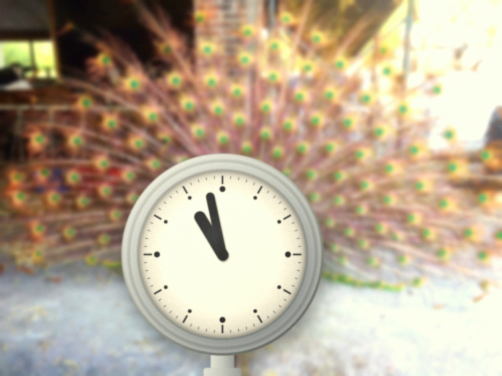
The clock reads 10:58
